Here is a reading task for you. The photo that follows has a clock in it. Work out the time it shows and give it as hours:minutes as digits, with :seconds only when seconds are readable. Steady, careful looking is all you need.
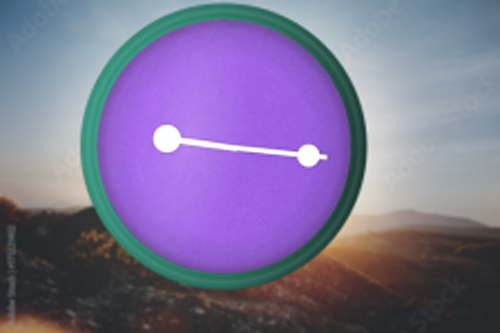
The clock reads 9:16
